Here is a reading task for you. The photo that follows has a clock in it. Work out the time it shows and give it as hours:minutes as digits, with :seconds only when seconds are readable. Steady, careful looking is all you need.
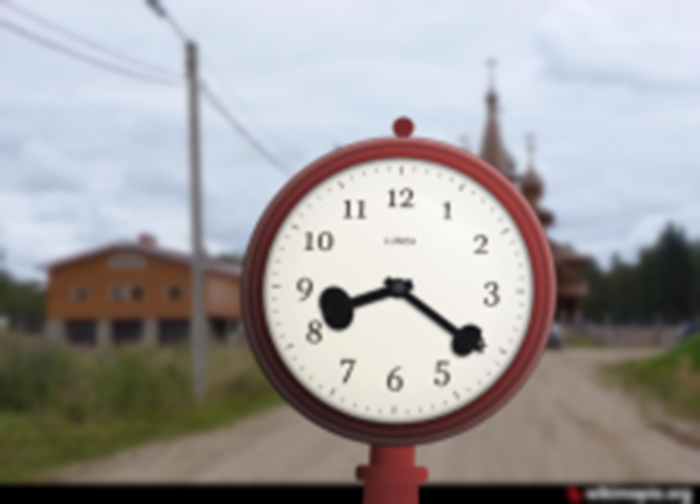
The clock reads 8:21
